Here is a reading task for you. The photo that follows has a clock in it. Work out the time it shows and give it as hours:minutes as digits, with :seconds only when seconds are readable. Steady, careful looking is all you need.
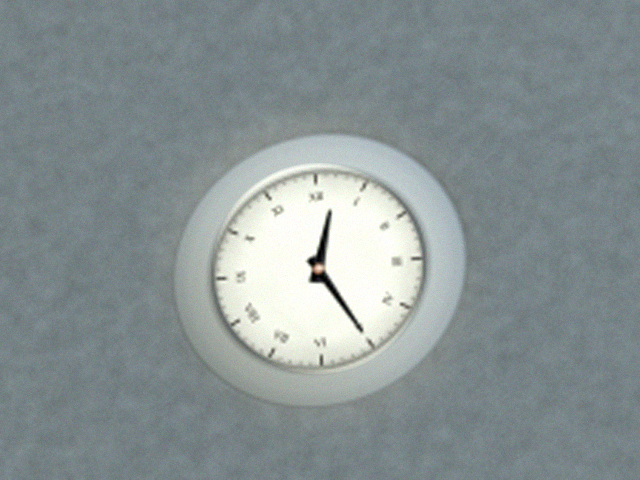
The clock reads 12:25
